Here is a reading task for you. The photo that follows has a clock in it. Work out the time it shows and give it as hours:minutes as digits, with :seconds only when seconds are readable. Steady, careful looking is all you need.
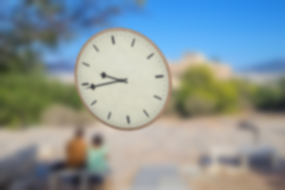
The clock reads 9:44
